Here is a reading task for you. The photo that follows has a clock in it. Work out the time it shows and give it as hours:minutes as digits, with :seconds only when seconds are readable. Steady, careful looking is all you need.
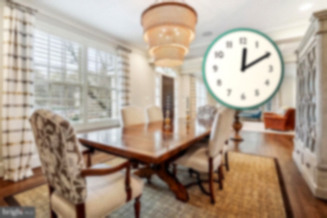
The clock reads 12:10
